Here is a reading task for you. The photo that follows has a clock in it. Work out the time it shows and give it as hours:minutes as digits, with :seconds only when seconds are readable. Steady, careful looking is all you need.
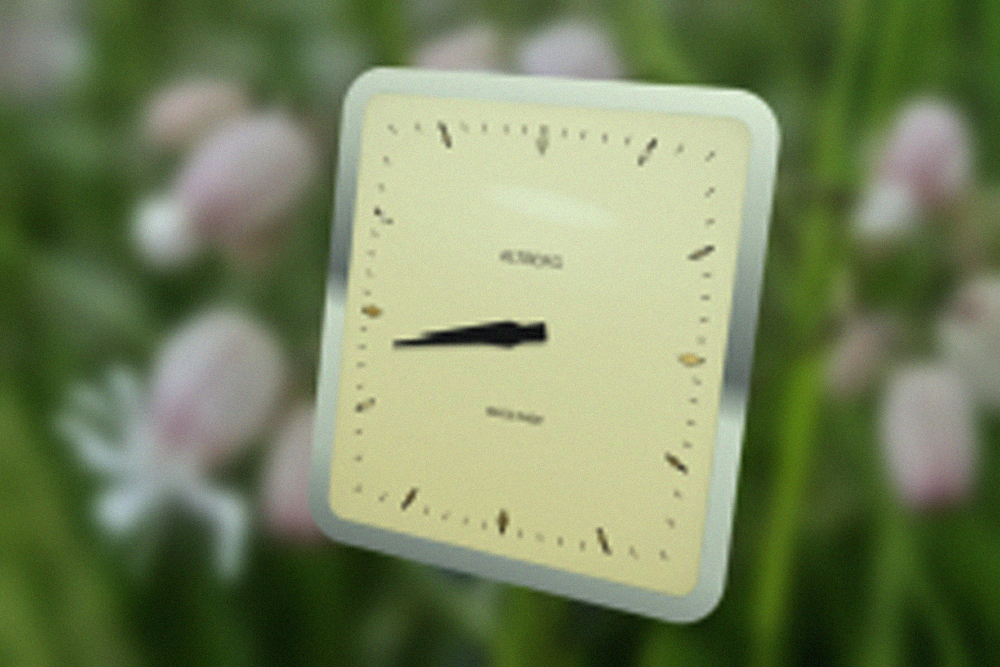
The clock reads 8:43
